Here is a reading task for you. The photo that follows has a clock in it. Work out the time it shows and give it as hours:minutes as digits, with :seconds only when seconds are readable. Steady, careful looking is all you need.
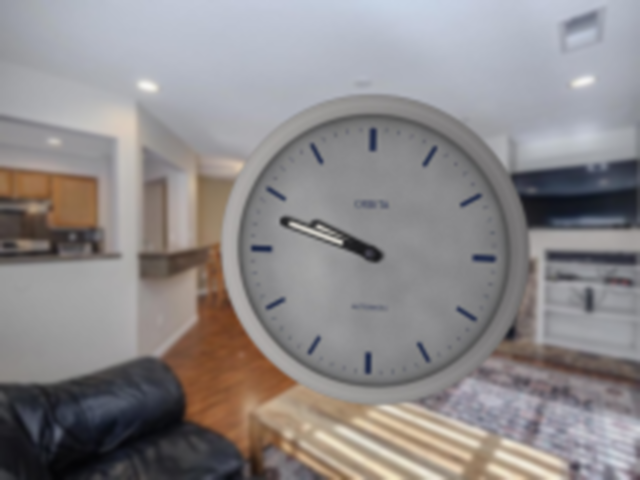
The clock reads 9:48
